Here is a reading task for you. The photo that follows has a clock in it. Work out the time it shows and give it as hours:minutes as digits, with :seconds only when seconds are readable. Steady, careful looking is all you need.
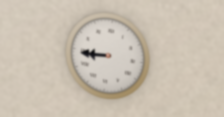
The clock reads 8:44
